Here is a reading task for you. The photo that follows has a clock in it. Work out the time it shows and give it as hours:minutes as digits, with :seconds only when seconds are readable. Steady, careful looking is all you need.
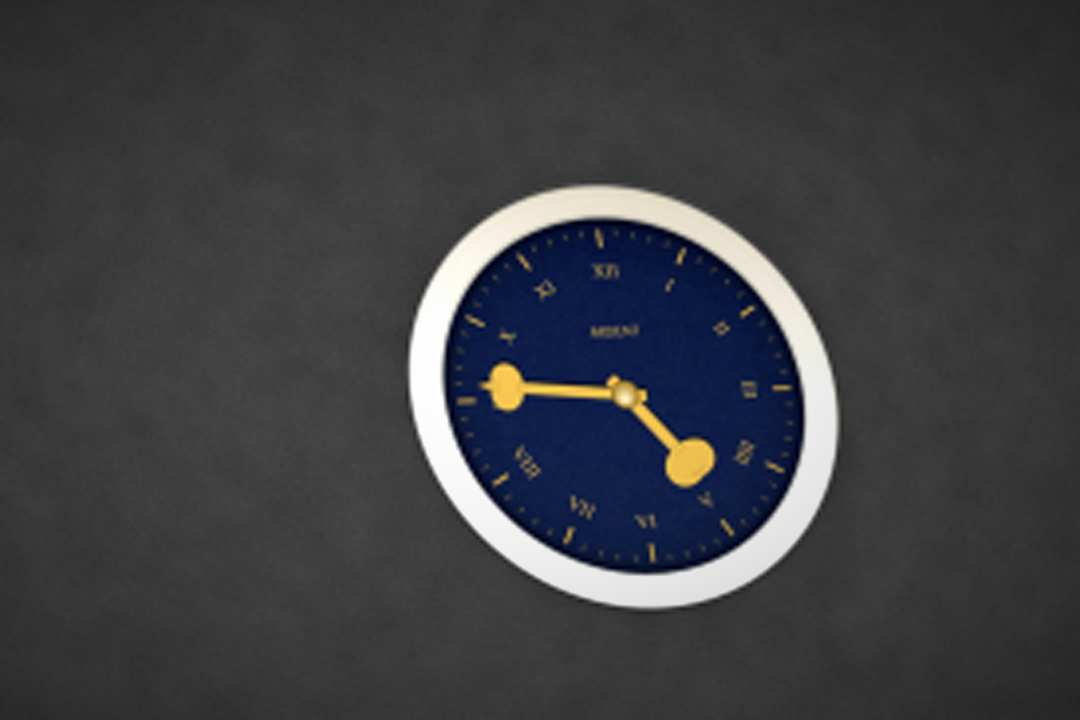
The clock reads 4:46
